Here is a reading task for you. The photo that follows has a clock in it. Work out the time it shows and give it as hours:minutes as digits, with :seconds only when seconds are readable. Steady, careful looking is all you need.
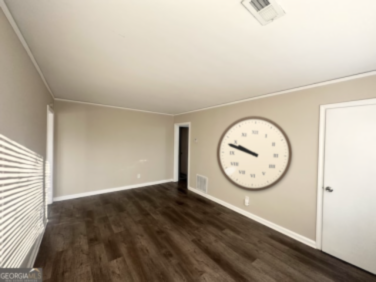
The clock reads 9:48
